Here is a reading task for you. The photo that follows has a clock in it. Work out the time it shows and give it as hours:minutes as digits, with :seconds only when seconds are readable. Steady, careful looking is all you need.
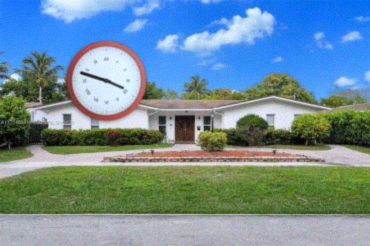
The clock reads 3:48
